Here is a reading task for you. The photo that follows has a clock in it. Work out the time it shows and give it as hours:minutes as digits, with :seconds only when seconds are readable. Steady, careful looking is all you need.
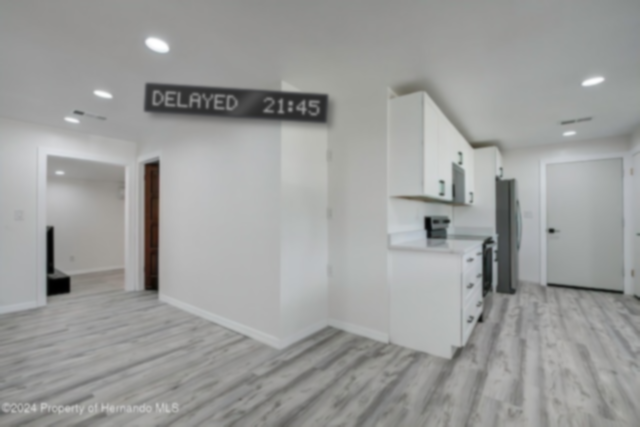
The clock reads 21:45
